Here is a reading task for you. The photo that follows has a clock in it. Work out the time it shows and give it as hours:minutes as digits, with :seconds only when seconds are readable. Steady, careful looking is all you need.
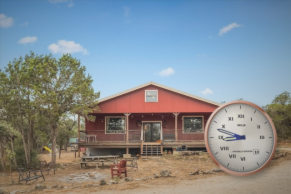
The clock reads 8:48
